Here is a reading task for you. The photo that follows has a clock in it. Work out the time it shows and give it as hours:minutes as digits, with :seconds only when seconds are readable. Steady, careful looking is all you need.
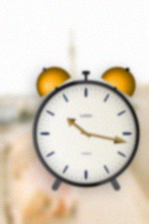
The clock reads 10:17
